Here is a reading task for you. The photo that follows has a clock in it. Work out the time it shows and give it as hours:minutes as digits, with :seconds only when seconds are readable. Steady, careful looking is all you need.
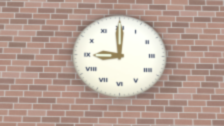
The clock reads 9:00
